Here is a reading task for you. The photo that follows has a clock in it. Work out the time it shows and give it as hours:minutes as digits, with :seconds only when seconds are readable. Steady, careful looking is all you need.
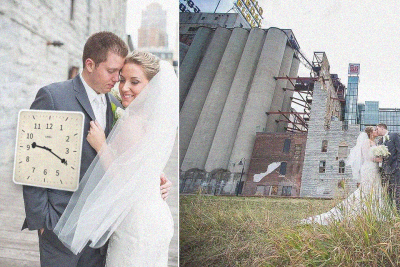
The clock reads 9:20
